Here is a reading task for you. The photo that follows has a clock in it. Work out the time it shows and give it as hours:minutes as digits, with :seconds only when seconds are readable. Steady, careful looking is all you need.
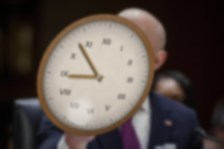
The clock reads 8:53
